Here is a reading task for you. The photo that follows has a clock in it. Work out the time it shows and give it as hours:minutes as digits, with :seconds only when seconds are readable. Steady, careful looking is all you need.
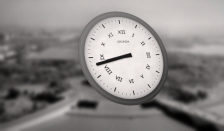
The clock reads 8:43
